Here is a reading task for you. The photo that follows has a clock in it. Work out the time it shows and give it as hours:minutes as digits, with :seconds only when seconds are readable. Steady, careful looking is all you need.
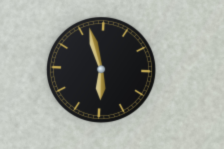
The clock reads 5:57
